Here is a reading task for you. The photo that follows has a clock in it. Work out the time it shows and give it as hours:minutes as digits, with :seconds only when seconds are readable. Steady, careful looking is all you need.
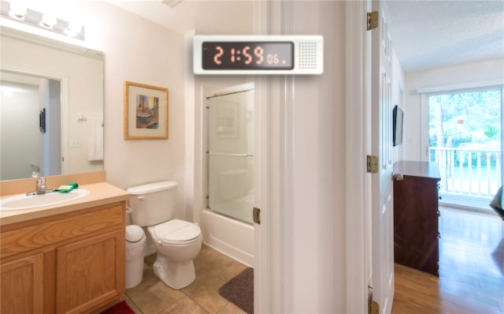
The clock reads 21:59
